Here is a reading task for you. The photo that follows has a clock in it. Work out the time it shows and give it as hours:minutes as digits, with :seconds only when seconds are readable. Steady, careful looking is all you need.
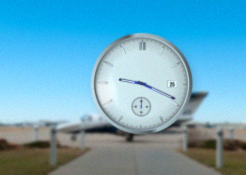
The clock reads 9:19
